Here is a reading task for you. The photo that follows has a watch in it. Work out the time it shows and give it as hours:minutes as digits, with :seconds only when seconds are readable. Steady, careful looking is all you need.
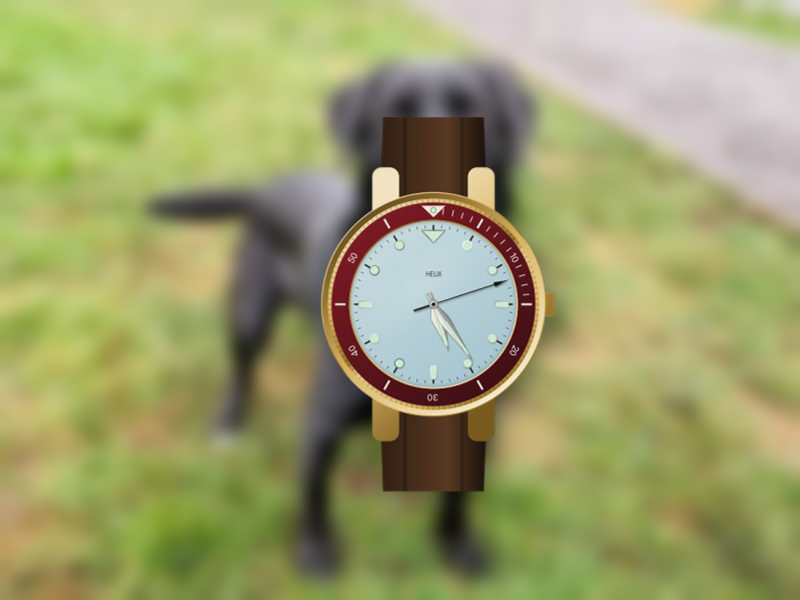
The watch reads 5:24:12
